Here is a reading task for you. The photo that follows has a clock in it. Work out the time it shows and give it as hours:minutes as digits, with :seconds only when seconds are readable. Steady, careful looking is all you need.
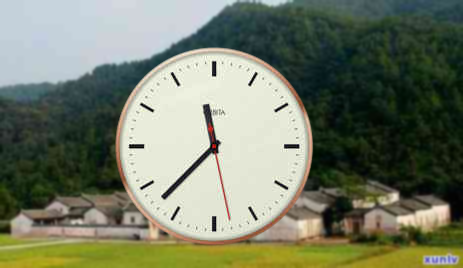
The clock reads 11:37:28
